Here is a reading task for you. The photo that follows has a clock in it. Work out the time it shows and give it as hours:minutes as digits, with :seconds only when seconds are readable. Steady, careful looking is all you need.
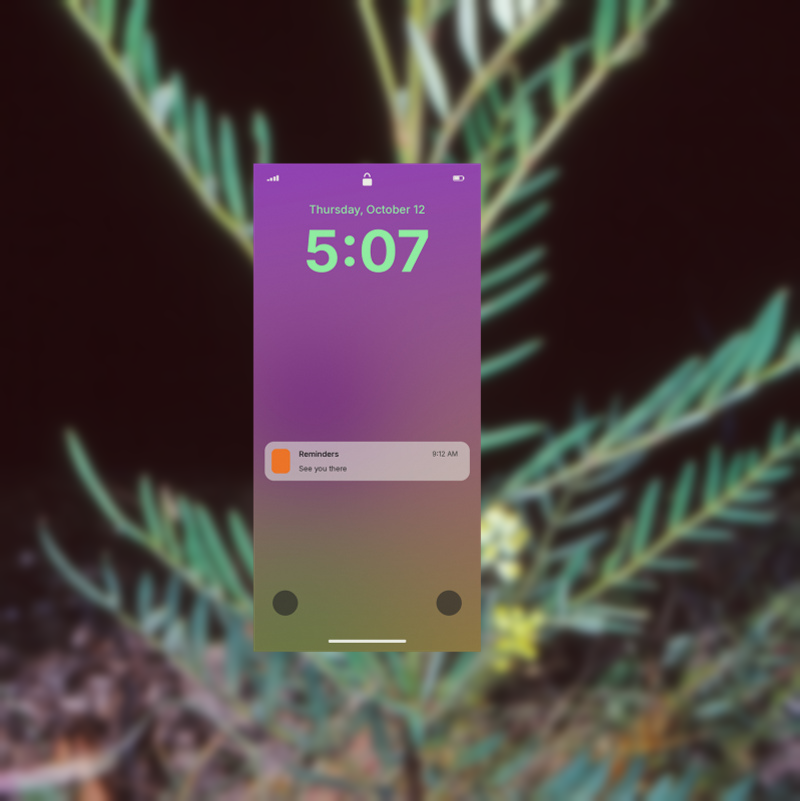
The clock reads 5:07
